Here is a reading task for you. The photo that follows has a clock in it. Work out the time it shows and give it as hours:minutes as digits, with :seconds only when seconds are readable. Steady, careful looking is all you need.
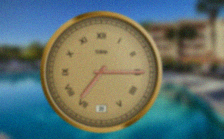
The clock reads 7:15
